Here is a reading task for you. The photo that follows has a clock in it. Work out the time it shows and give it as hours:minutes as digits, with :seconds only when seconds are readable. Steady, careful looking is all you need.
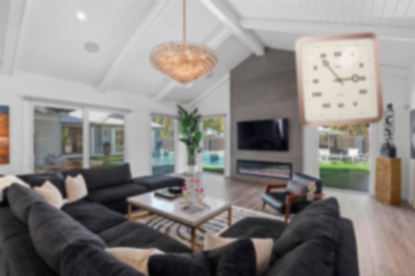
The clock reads 2:54
